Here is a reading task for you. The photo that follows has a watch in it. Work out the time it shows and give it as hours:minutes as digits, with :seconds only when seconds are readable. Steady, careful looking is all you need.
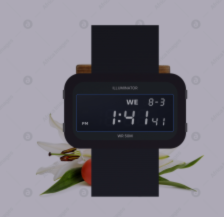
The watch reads 1:41:41
